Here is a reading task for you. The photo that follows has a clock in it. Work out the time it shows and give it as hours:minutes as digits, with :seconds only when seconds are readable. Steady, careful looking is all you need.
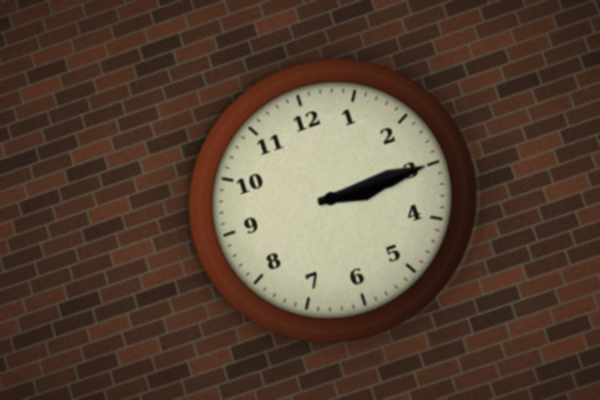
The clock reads 3:15
